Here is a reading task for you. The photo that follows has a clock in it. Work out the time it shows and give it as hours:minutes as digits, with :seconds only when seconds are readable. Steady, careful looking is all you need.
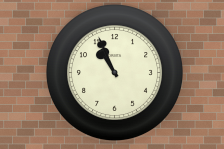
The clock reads 10:56
